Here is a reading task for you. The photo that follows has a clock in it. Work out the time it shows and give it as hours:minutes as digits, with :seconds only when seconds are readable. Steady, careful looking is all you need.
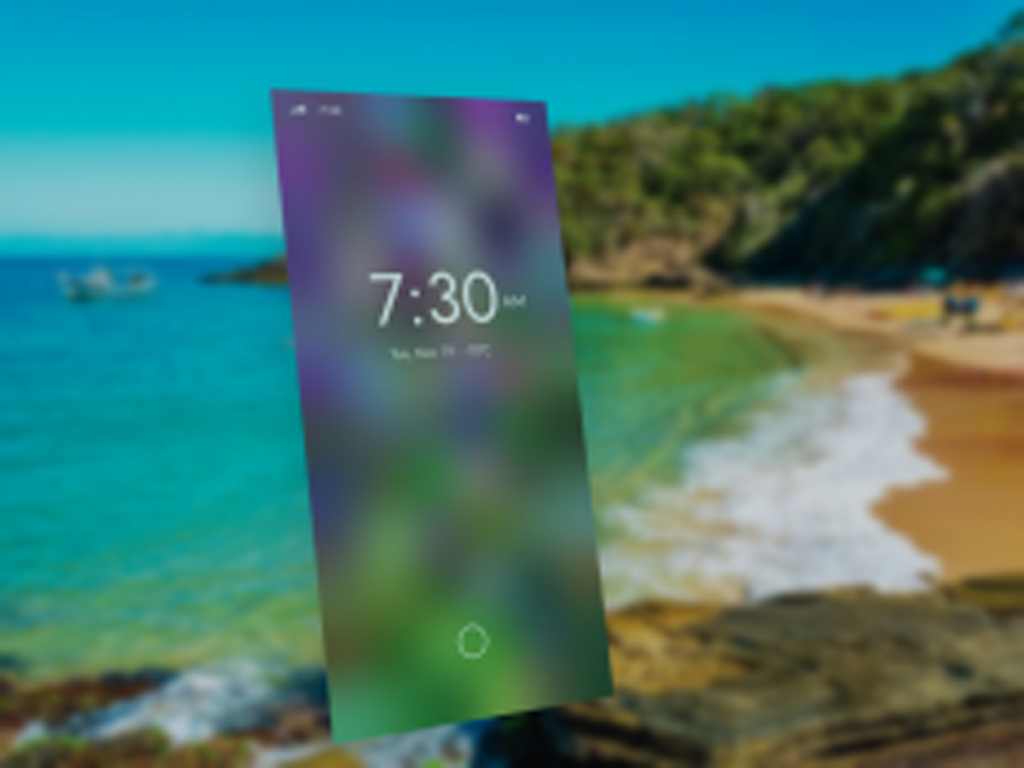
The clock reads 7:30
